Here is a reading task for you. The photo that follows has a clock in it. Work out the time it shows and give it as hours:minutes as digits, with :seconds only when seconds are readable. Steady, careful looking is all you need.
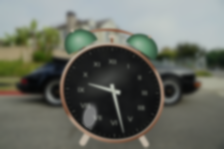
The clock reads 9:28
